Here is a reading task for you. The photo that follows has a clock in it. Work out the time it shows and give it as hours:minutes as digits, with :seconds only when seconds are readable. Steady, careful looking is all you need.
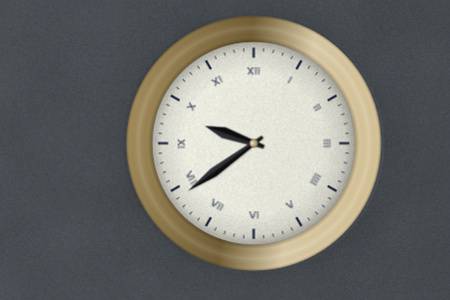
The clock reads 9:39
